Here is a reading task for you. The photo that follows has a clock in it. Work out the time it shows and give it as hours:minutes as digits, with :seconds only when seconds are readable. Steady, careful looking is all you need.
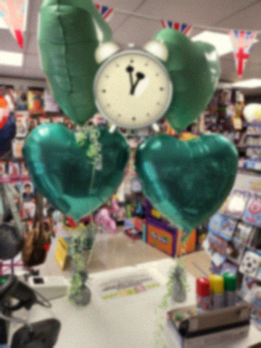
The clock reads 12:59
